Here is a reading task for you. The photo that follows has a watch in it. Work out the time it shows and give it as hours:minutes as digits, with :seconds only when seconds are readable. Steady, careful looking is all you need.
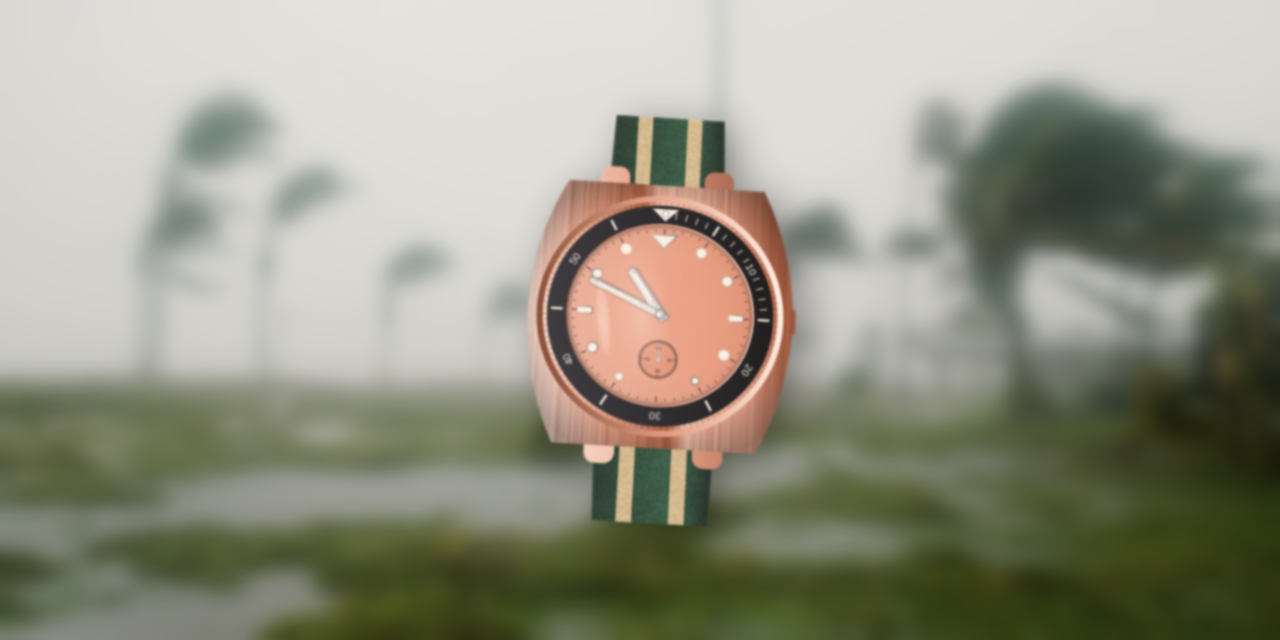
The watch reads 10:49
